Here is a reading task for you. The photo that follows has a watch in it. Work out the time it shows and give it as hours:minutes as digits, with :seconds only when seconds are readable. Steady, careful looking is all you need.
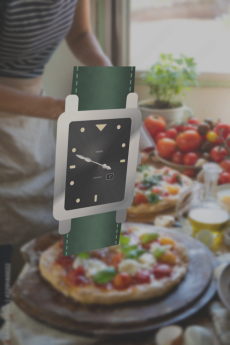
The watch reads 3:49
